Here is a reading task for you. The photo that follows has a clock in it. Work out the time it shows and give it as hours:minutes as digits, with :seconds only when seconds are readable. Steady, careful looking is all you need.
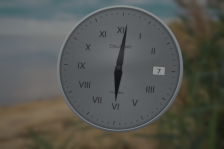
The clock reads 6:01
